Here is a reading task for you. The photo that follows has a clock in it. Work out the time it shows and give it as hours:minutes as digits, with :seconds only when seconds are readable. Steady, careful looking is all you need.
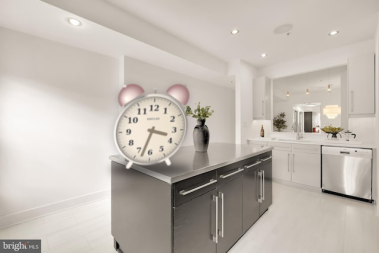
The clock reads 3:33
